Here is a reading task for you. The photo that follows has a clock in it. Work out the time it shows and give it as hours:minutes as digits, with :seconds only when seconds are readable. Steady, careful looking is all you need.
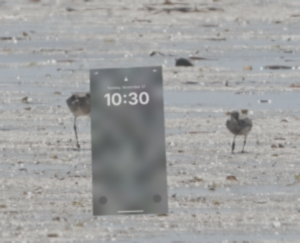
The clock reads 10:30
